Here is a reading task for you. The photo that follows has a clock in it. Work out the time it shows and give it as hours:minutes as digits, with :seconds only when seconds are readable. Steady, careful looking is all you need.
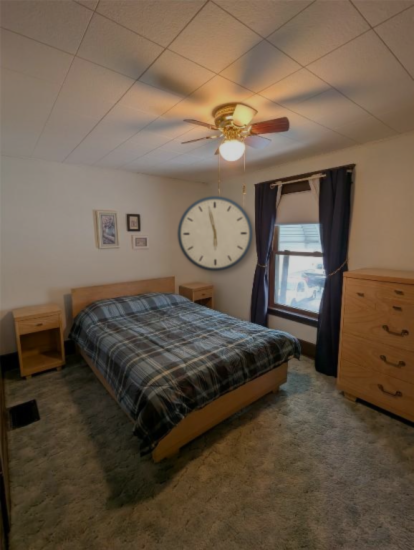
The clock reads 5:58
